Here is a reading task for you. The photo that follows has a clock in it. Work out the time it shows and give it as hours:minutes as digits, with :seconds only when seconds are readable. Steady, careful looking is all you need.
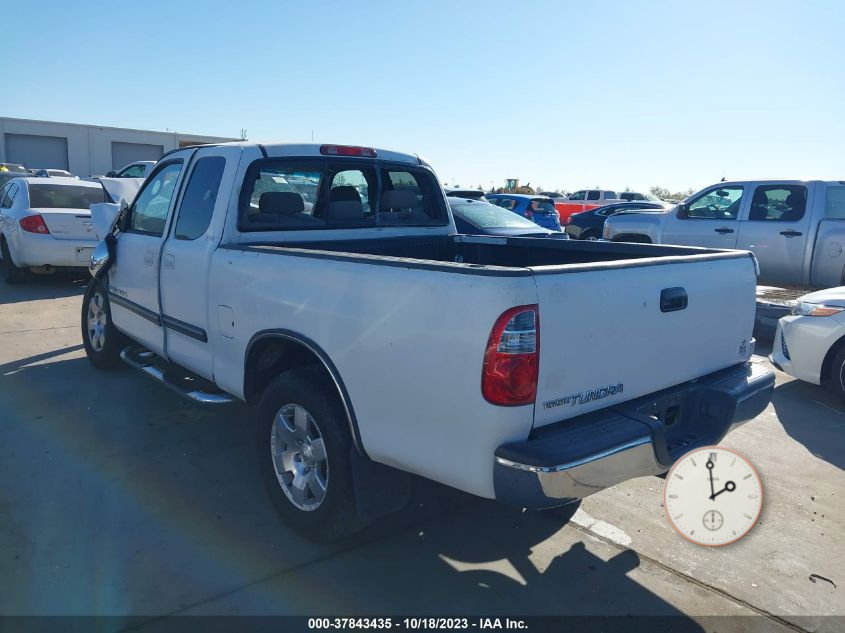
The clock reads 1:59
